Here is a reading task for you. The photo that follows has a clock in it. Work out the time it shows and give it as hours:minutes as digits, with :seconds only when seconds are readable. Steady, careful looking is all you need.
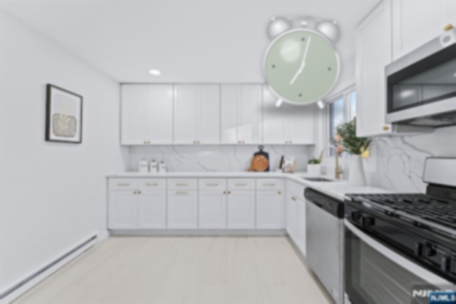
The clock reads 7:02
